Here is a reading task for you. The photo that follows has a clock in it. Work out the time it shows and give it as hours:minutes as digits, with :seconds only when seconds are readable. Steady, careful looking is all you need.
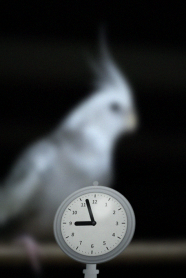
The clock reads 8:57
